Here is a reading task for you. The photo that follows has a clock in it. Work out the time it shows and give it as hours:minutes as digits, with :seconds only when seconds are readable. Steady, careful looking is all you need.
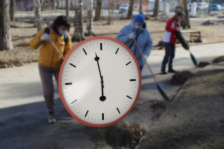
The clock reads 5:58
